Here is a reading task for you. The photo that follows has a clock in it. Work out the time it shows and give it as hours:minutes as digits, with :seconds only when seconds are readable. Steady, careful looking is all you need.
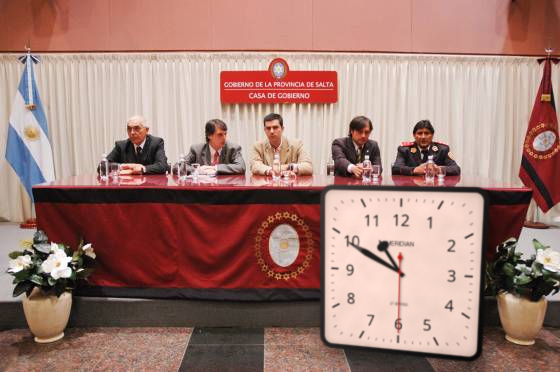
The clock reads 10:49:30
